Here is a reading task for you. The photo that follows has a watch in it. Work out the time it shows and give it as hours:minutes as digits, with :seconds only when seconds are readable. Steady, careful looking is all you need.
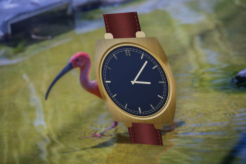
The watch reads 3:07
